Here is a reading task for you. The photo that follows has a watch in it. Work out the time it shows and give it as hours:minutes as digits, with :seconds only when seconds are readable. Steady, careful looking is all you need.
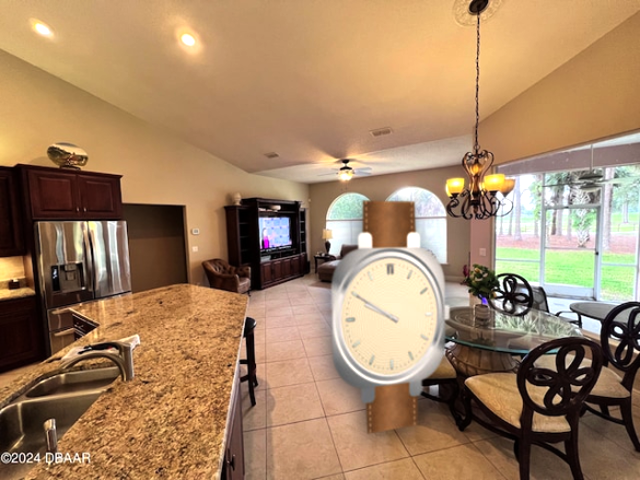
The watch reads 9:50
